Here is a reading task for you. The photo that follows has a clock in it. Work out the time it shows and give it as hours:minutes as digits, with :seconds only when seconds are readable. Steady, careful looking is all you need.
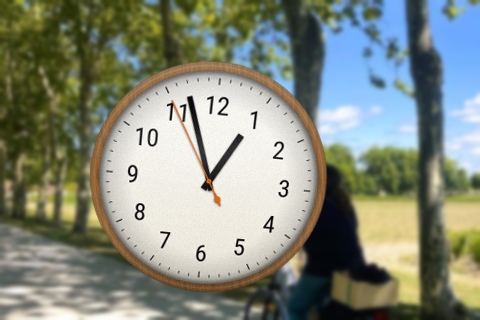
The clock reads 12:56:55
